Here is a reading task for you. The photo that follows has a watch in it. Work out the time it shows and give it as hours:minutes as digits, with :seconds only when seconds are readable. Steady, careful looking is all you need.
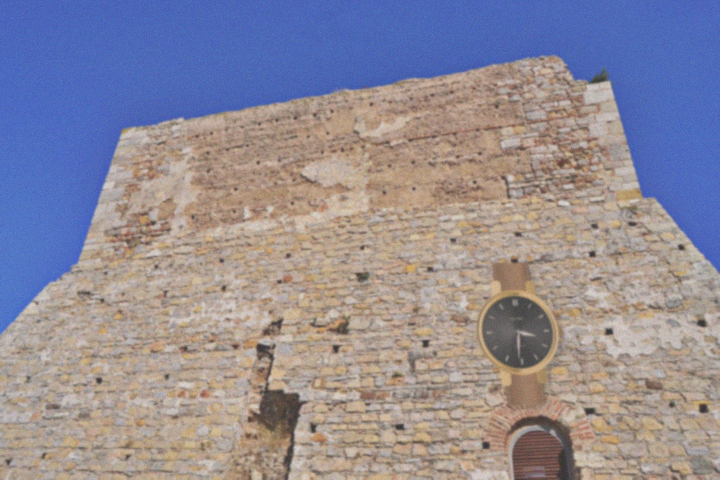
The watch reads 3:31
